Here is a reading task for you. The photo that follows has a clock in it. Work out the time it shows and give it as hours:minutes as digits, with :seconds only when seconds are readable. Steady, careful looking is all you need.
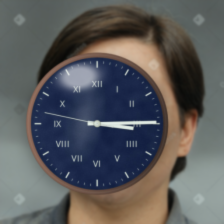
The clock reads 3:14:47
